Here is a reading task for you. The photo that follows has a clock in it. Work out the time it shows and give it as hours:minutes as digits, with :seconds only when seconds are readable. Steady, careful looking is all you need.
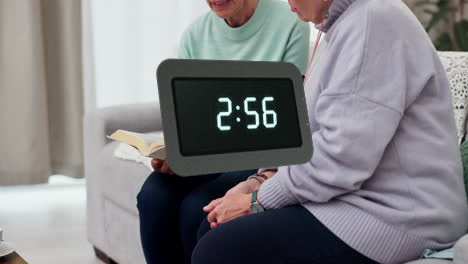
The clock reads 2:56
